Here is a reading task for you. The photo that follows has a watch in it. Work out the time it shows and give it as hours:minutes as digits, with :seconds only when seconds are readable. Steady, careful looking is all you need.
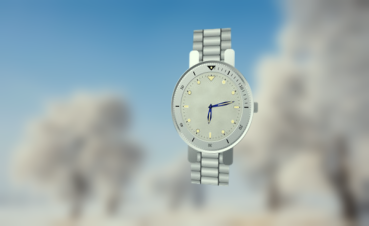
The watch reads 6:13
